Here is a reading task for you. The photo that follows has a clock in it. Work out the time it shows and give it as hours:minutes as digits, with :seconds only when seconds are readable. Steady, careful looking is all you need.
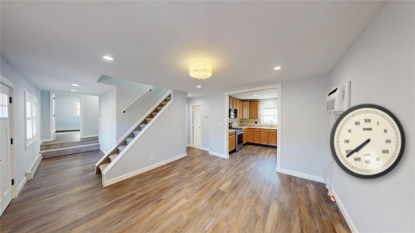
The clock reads 7:39
